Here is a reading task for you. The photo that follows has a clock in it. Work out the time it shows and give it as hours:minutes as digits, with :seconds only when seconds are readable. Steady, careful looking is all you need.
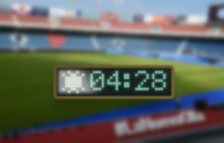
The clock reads 4:28
